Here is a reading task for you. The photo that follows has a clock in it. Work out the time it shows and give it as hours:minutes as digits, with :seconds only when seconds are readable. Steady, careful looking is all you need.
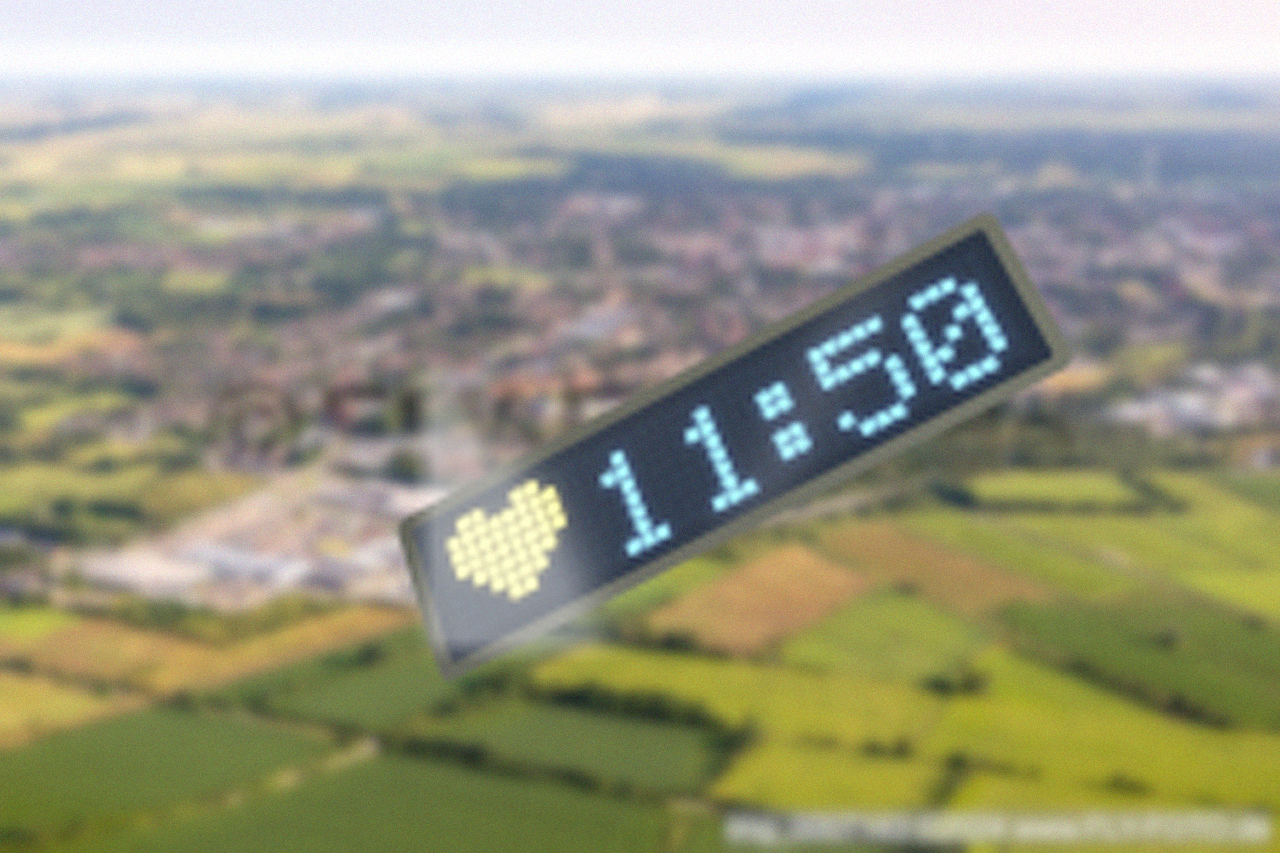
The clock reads 11:50
